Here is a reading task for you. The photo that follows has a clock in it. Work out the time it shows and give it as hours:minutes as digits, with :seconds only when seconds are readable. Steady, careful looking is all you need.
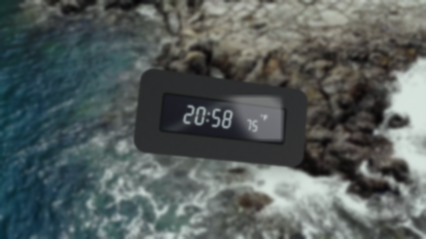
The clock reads 20:58
